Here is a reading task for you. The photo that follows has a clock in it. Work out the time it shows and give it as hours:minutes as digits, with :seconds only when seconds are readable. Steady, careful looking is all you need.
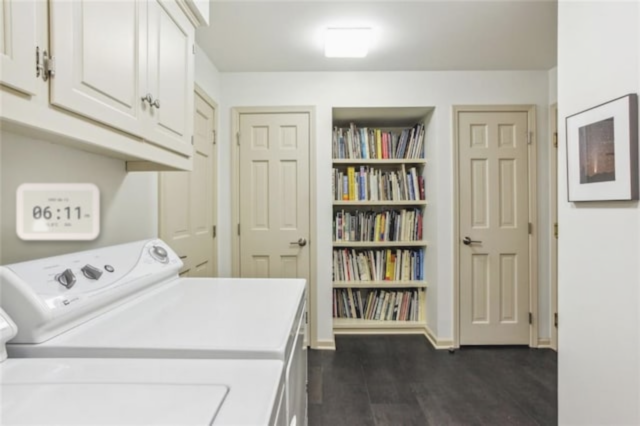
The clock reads 6:11
